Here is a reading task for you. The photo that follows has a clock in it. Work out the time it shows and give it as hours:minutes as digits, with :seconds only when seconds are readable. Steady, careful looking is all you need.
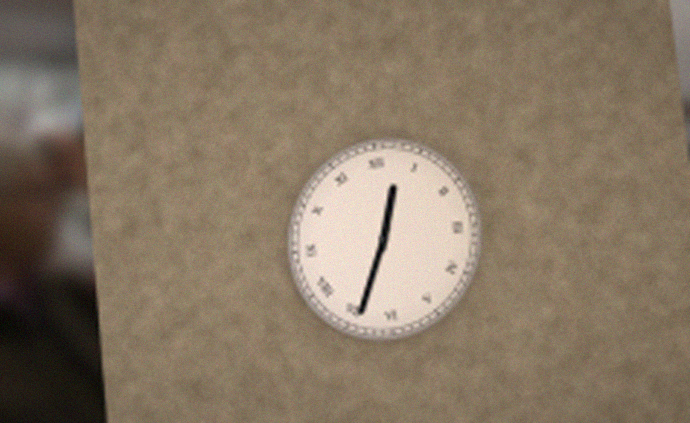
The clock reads 12:34
